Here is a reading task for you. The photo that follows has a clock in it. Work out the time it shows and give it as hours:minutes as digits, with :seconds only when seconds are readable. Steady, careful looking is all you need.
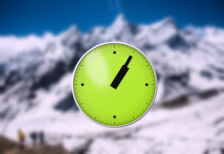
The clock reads 1:05
